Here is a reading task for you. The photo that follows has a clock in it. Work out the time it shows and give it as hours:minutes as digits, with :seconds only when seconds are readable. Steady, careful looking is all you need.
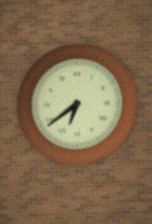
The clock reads 6:39
